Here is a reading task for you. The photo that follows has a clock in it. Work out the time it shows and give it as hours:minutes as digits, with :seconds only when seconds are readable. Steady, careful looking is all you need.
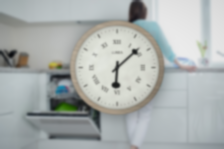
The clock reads 6:08
